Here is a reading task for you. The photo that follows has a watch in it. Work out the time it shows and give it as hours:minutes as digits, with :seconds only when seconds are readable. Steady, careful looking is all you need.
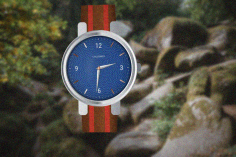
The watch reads 2:31
